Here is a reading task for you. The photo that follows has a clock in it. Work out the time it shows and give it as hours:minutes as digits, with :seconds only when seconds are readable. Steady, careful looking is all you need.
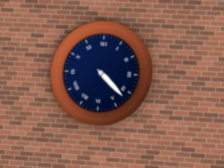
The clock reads 4:22
